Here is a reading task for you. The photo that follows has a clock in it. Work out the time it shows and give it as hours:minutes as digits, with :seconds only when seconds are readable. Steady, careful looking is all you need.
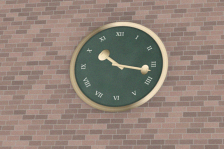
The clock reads 10:17
